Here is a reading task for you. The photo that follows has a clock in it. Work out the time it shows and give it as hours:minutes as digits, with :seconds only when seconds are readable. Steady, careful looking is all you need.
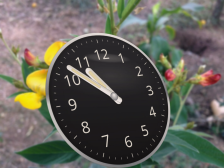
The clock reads 10:52
